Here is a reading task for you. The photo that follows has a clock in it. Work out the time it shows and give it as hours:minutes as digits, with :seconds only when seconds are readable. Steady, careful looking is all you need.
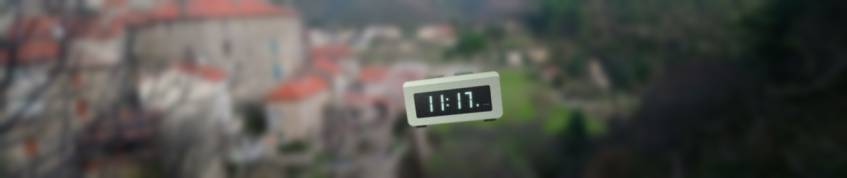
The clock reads 11:17
